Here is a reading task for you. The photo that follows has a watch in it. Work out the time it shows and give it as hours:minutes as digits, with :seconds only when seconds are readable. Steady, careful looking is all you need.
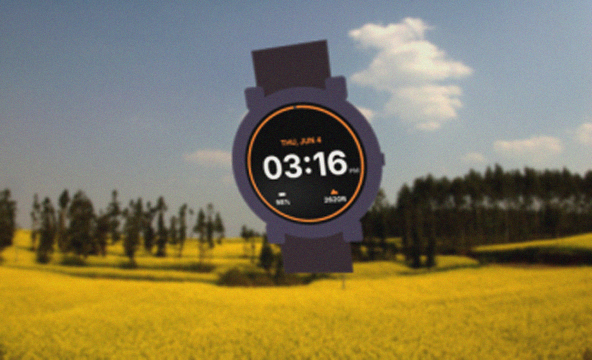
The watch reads 3:16
